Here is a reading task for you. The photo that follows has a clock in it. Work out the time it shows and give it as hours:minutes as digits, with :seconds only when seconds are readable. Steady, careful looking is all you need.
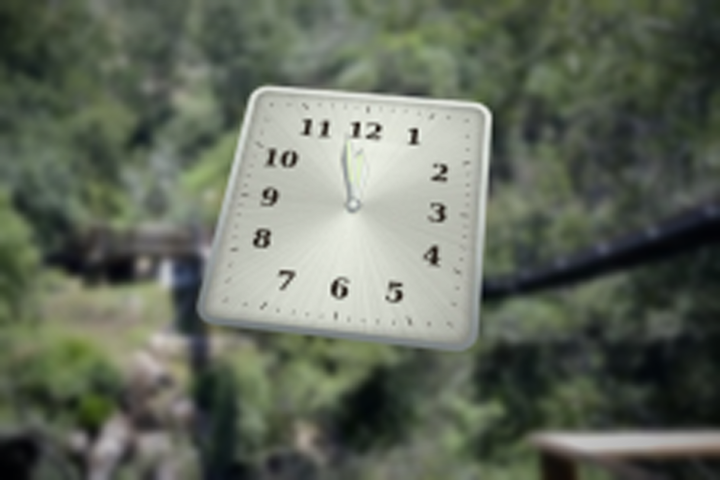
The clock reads 11:58
